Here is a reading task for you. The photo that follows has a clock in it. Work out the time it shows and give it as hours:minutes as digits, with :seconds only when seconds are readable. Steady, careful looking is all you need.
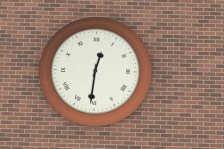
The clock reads 12:31
